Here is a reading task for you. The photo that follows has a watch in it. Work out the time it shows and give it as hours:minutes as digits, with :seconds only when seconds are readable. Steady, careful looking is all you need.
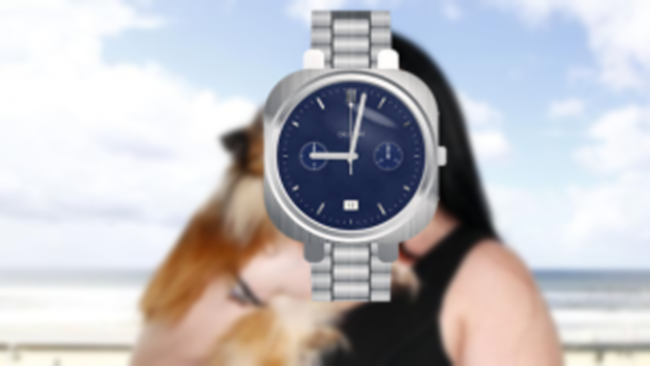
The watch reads 9:02
